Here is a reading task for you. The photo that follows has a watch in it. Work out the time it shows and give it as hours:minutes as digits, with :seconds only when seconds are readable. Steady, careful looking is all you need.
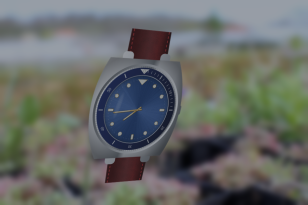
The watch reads 7:44
